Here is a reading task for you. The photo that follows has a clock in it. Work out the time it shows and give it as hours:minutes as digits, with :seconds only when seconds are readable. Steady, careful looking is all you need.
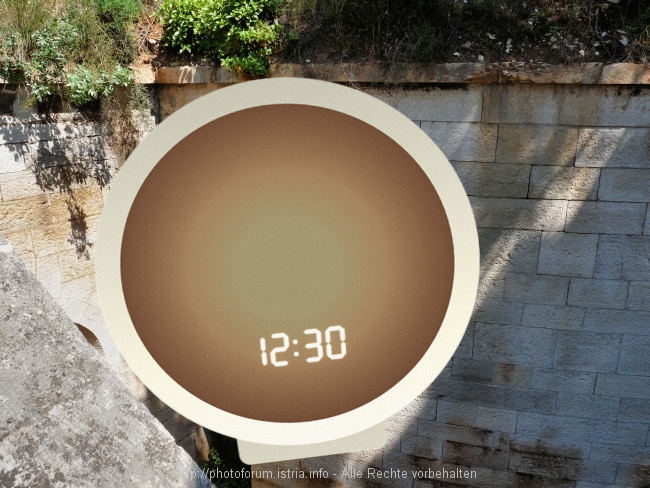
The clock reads 12:30
